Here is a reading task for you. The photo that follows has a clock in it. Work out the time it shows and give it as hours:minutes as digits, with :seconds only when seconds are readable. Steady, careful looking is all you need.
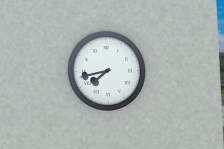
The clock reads 7:43
